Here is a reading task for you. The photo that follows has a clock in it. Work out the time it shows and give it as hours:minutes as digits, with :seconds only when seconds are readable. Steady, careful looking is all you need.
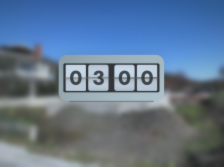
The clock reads 3:00
